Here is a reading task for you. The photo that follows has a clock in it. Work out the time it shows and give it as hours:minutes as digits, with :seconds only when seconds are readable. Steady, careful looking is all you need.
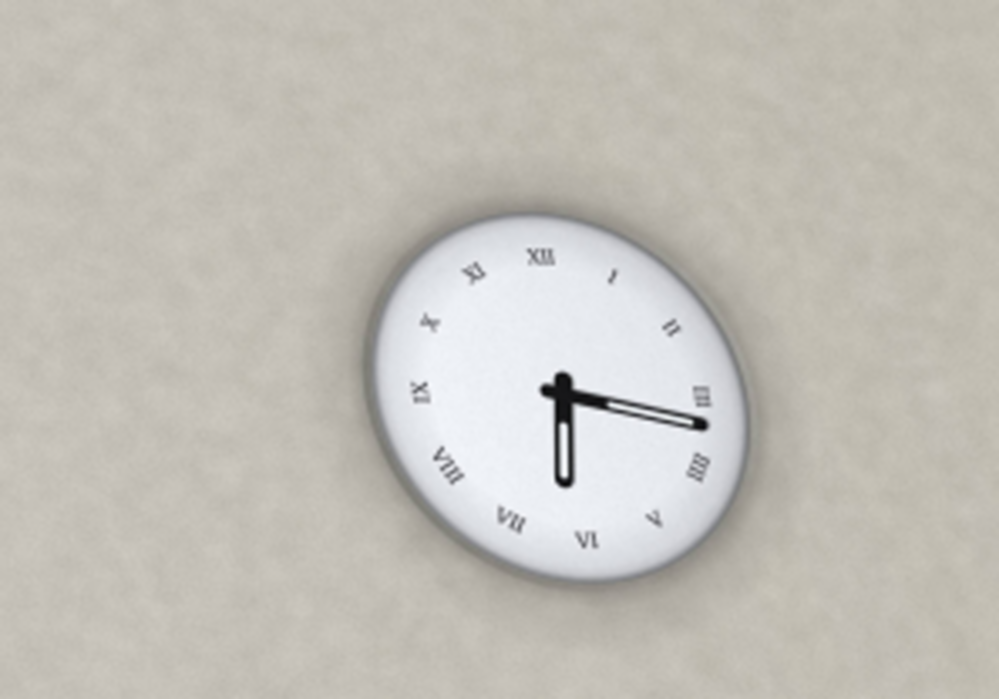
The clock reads 6:17
